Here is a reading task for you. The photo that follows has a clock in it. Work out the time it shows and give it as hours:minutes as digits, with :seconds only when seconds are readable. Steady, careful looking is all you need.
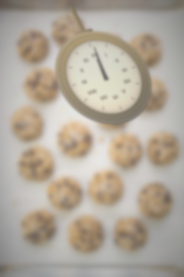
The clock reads 12:01
